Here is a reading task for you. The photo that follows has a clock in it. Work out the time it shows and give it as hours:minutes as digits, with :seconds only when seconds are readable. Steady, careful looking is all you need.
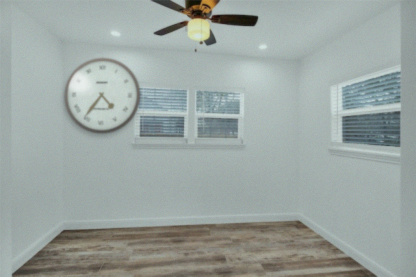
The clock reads 4:36
